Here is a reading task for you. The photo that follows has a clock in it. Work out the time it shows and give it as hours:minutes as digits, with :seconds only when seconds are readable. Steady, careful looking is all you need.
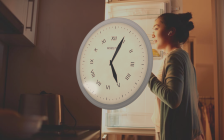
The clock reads 5:04
